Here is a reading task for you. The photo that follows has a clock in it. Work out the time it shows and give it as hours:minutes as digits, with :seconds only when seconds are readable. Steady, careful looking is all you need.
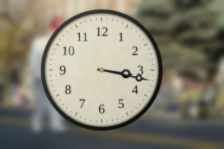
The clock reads 3:17
